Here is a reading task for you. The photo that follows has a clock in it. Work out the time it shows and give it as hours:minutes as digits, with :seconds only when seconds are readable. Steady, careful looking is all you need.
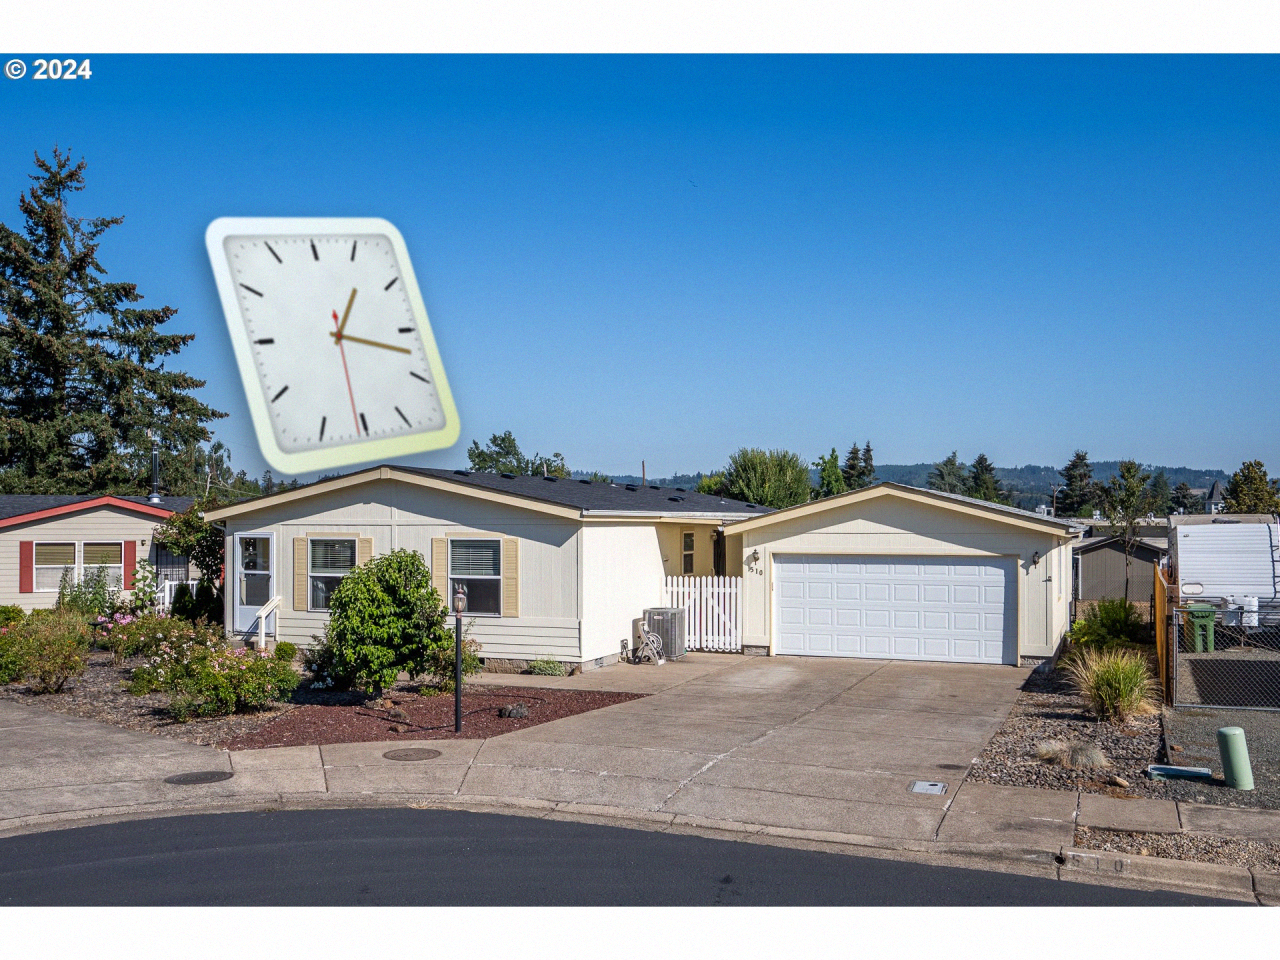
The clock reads 1:17:31
